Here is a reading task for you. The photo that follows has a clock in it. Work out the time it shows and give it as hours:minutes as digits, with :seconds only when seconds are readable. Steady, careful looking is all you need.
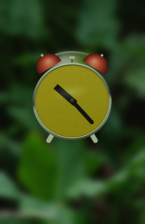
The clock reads 10:23
